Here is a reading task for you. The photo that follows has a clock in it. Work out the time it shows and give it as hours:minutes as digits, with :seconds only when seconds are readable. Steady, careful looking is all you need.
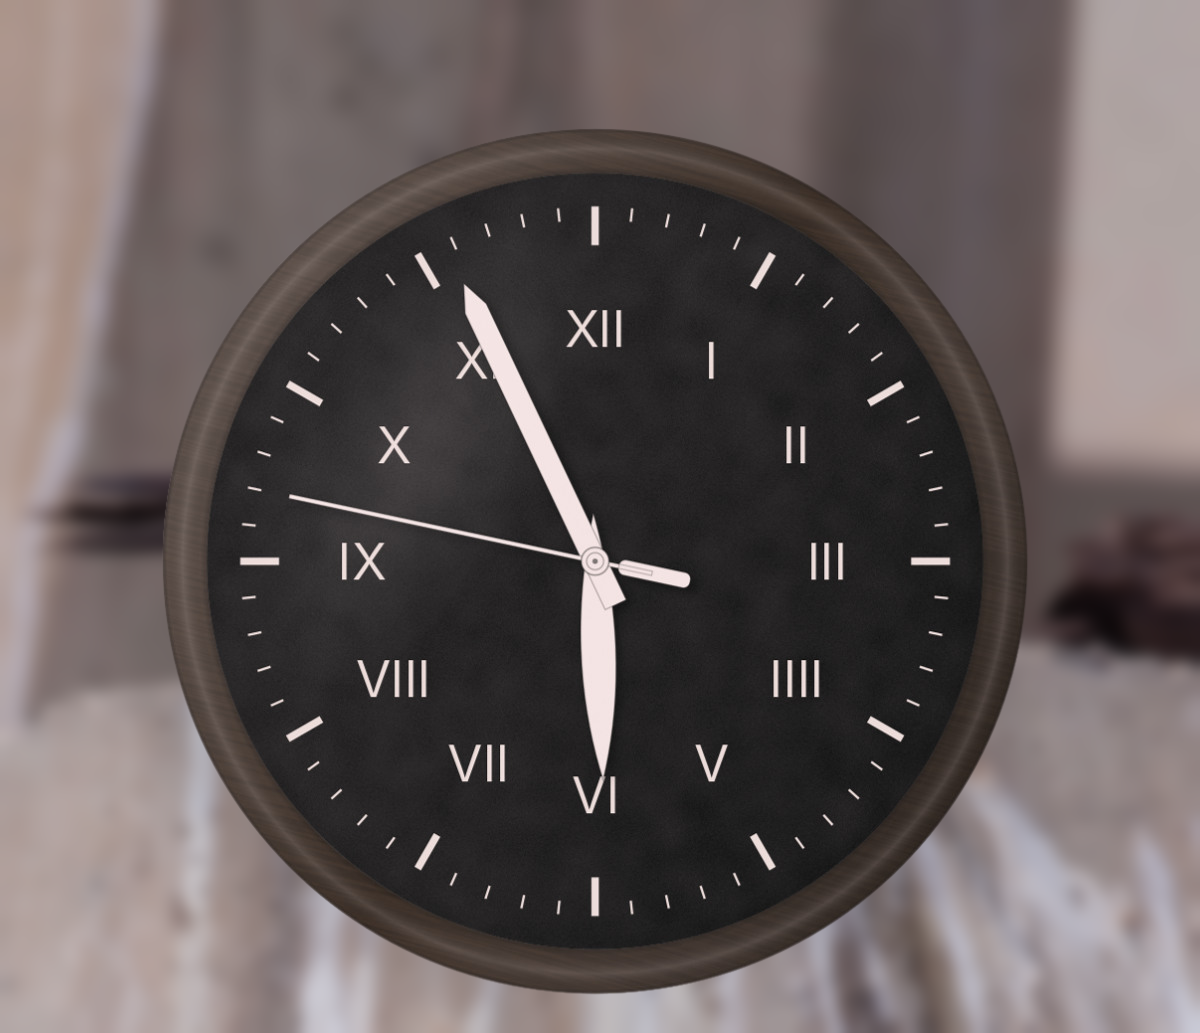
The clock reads 5:55:47
